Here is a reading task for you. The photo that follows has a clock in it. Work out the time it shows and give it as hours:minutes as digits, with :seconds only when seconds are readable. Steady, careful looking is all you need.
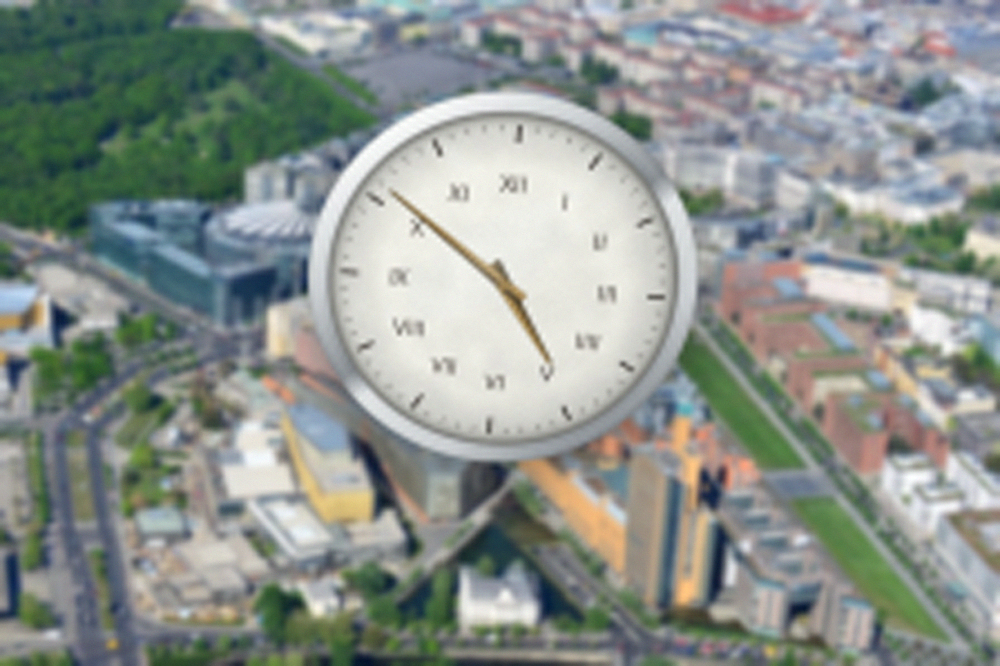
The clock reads 4:51
